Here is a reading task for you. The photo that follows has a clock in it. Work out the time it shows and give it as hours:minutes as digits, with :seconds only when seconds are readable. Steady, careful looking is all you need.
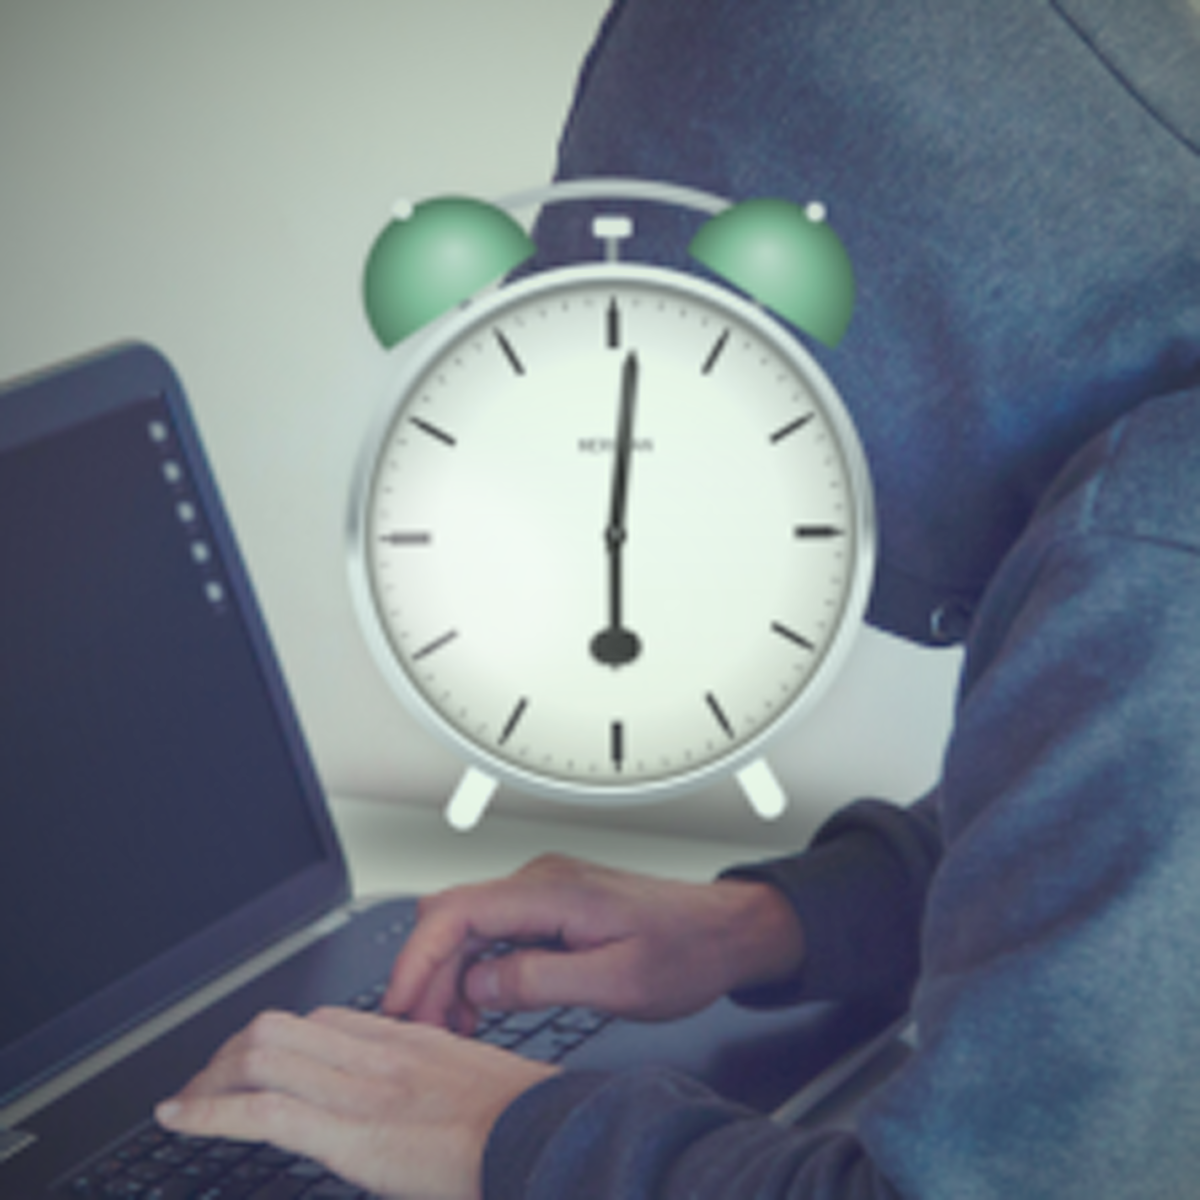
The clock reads 6:01
